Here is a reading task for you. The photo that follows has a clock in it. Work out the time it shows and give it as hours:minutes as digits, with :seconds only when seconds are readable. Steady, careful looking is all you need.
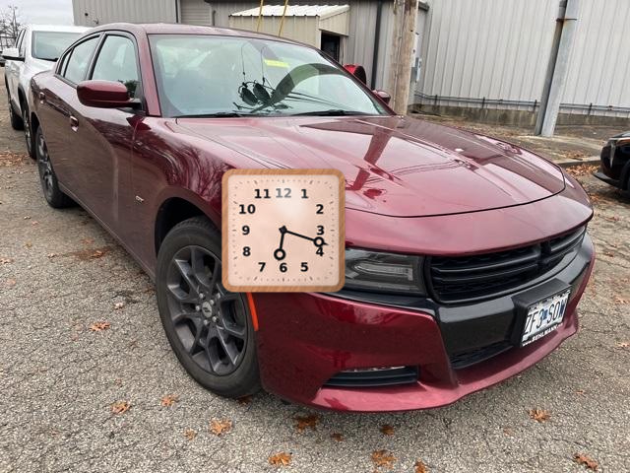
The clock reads 6:18
